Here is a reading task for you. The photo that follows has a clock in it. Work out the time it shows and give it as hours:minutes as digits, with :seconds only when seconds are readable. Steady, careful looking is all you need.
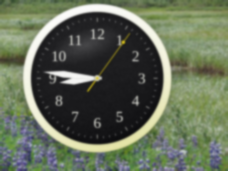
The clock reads 8:46:06
